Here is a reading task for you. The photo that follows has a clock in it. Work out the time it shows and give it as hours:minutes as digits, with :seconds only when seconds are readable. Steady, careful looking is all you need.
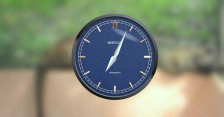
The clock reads 7:04
